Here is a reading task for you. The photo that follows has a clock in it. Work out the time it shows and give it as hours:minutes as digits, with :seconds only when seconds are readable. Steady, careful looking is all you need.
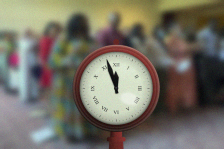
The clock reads 11:57
